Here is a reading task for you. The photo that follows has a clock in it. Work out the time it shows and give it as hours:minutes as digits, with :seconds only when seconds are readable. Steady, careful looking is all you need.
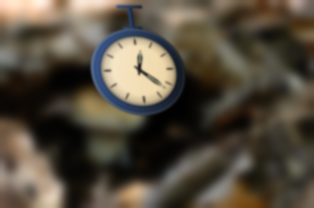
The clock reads 12:22
